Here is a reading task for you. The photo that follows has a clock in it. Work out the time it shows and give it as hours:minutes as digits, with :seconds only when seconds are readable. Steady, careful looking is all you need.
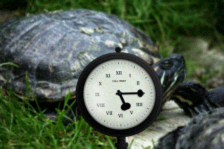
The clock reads 5:15
